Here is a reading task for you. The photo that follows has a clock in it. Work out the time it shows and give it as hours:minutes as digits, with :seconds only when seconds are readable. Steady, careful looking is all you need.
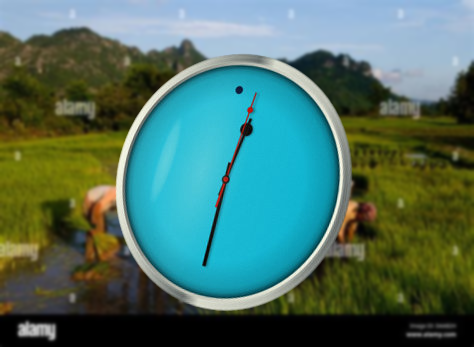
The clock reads 12:31:02
